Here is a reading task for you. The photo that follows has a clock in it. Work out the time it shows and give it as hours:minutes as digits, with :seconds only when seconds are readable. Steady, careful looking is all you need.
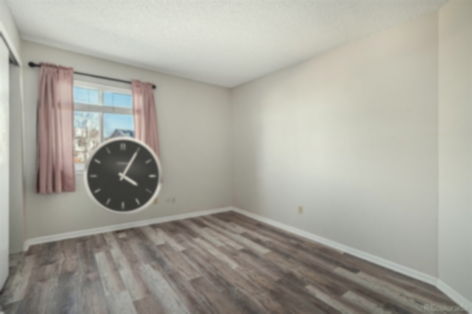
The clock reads 4:05
